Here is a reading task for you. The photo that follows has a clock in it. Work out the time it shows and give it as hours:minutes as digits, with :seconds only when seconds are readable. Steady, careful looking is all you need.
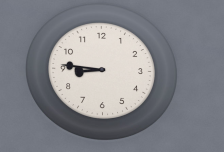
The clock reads 8:46
